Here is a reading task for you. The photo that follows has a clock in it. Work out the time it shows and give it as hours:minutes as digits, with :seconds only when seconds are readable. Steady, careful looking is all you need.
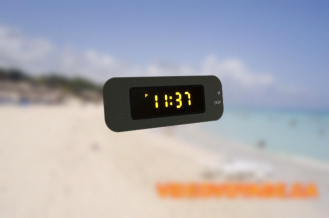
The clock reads 11:37
